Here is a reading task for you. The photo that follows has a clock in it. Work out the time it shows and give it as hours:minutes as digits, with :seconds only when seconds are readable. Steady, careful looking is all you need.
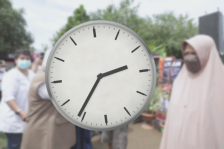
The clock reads 2:36
